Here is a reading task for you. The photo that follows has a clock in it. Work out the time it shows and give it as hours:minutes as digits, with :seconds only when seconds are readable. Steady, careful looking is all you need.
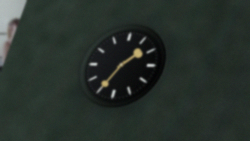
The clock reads 1:35
